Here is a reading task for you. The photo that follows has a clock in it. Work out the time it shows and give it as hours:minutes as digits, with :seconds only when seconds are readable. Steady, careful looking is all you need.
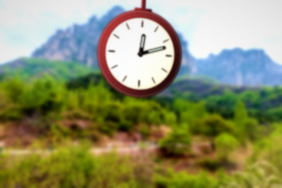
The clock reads 12:12
